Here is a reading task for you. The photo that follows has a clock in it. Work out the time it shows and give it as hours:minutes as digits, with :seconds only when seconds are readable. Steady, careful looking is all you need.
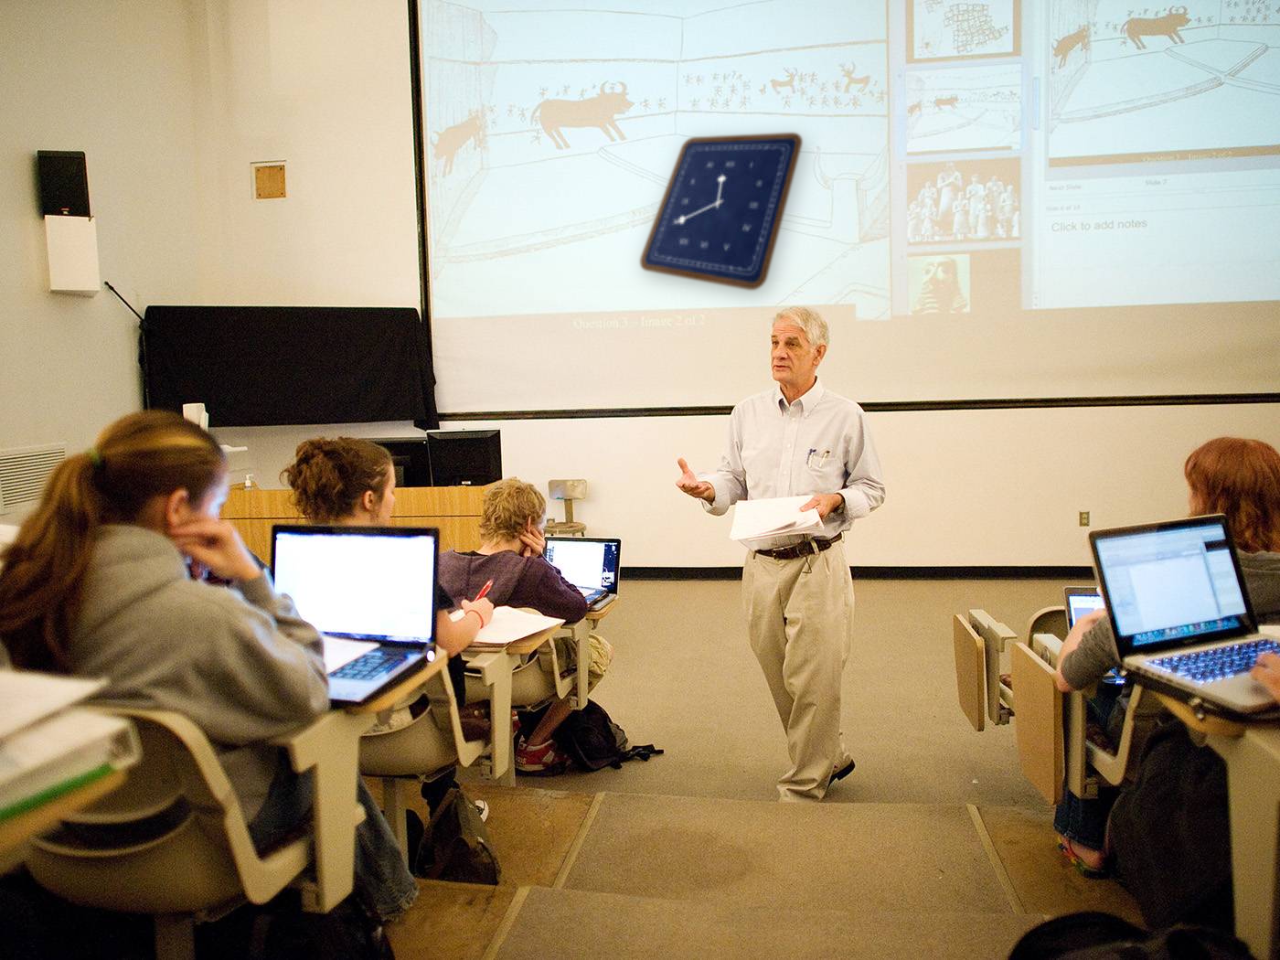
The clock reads 11:40
